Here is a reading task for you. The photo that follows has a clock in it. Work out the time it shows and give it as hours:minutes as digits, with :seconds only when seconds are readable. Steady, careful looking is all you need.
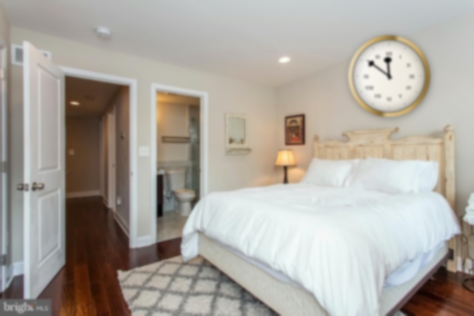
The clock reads 11:51
